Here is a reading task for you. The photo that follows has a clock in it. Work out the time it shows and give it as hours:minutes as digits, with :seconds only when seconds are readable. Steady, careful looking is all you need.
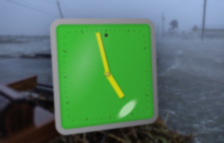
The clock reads 4:58
